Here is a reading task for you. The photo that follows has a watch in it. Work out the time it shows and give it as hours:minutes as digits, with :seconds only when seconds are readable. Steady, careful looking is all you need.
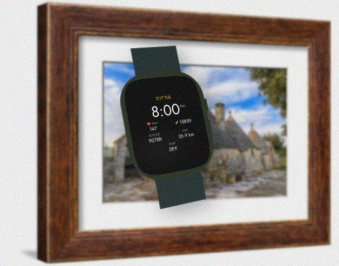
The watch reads 8:00
